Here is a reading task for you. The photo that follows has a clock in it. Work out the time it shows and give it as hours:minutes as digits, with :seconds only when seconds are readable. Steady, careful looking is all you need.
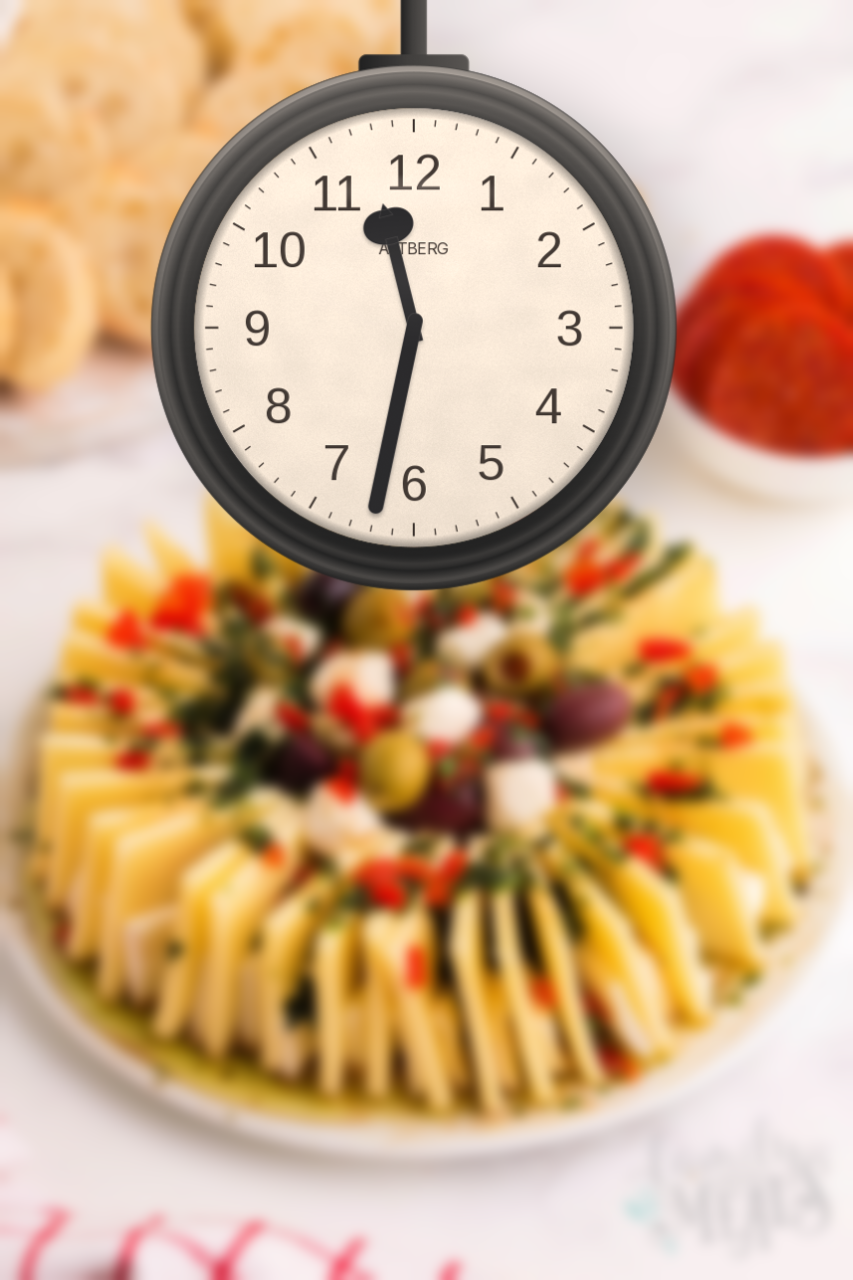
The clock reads 11:32
